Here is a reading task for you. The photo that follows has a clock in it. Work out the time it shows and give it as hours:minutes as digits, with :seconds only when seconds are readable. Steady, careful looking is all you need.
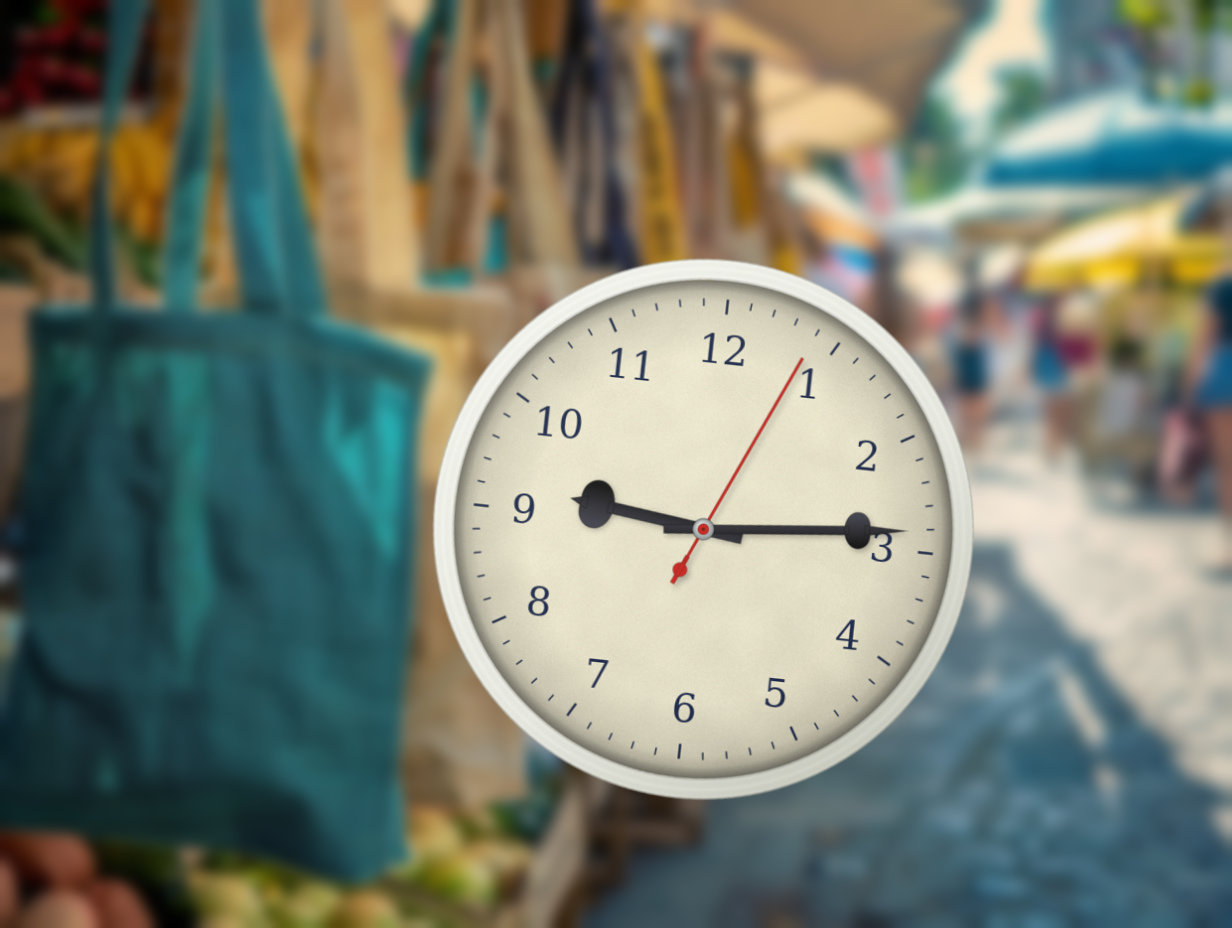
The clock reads 9:14:04
